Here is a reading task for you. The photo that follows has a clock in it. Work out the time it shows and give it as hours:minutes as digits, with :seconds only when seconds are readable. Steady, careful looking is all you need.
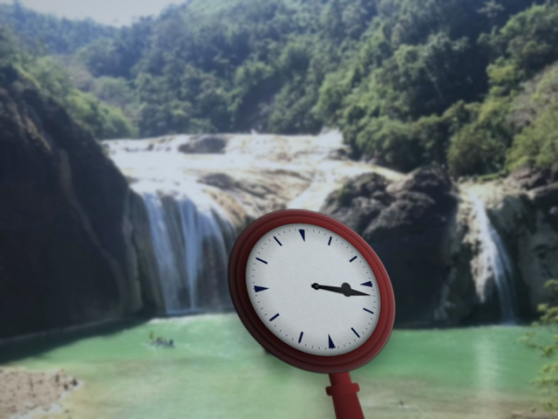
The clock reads 3:17
